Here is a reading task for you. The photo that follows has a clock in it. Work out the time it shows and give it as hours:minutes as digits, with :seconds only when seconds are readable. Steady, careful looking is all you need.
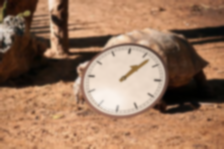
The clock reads 1:07
